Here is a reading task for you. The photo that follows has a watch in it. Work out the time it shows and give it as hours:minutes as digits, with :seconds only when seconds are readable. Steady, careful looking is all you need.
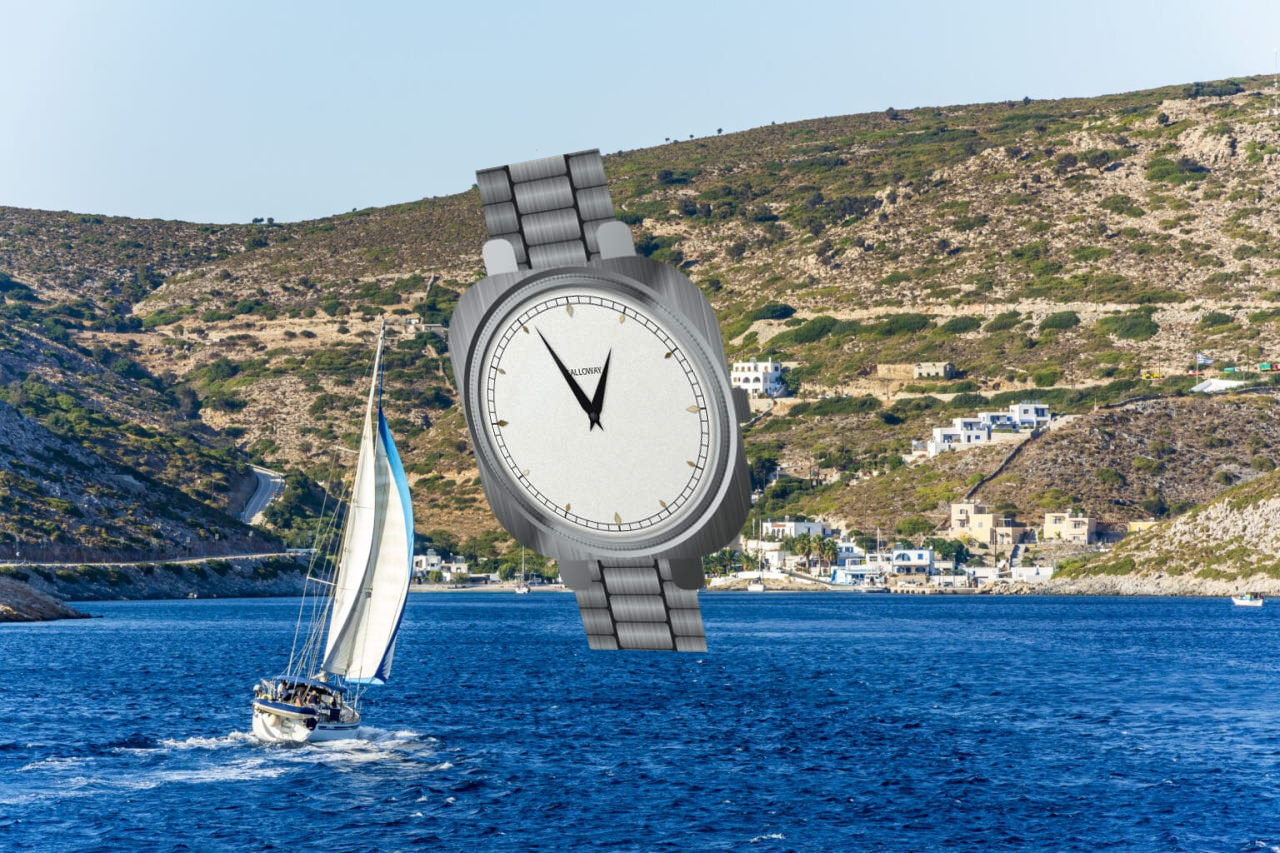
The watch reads 12:56
